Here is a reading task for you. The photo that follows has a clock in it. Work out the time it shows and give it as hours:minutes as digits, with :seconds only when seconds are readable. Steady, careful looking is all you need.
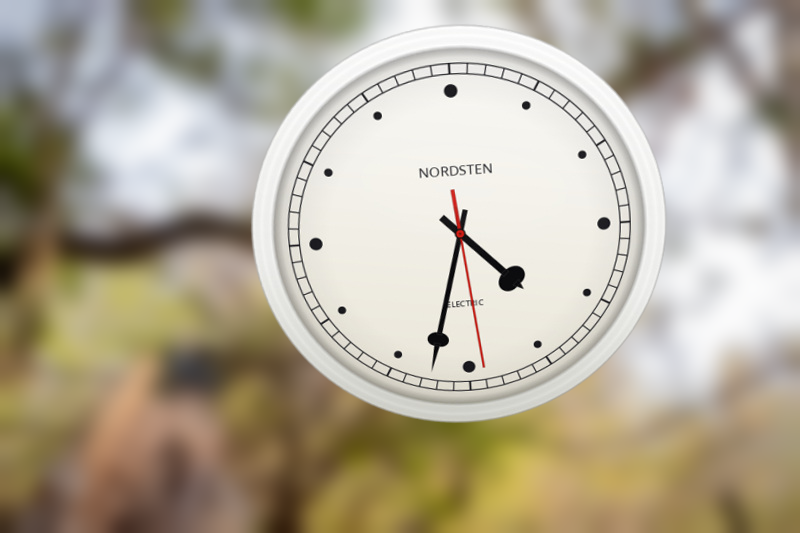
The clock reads 4:32:29
